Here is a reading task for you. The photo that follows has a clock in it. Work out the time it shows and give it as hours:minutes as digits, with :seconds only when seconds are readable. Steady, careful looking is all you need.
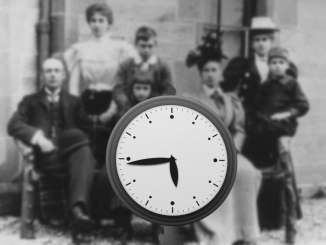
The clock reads 5:44
